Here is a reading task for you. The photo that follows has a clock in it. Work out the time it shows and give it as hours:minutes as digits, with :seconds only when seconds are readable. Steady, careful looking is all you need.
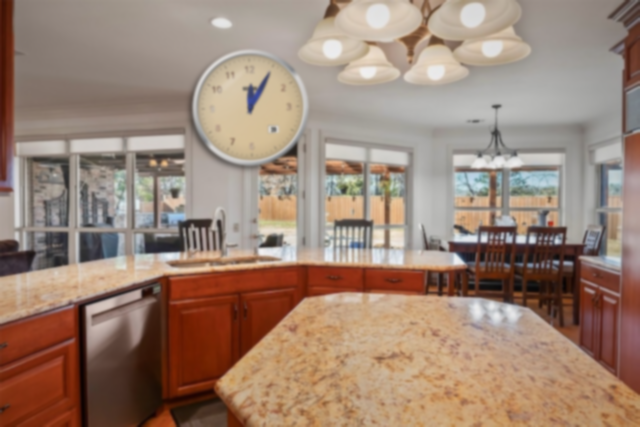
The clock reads 12:05
